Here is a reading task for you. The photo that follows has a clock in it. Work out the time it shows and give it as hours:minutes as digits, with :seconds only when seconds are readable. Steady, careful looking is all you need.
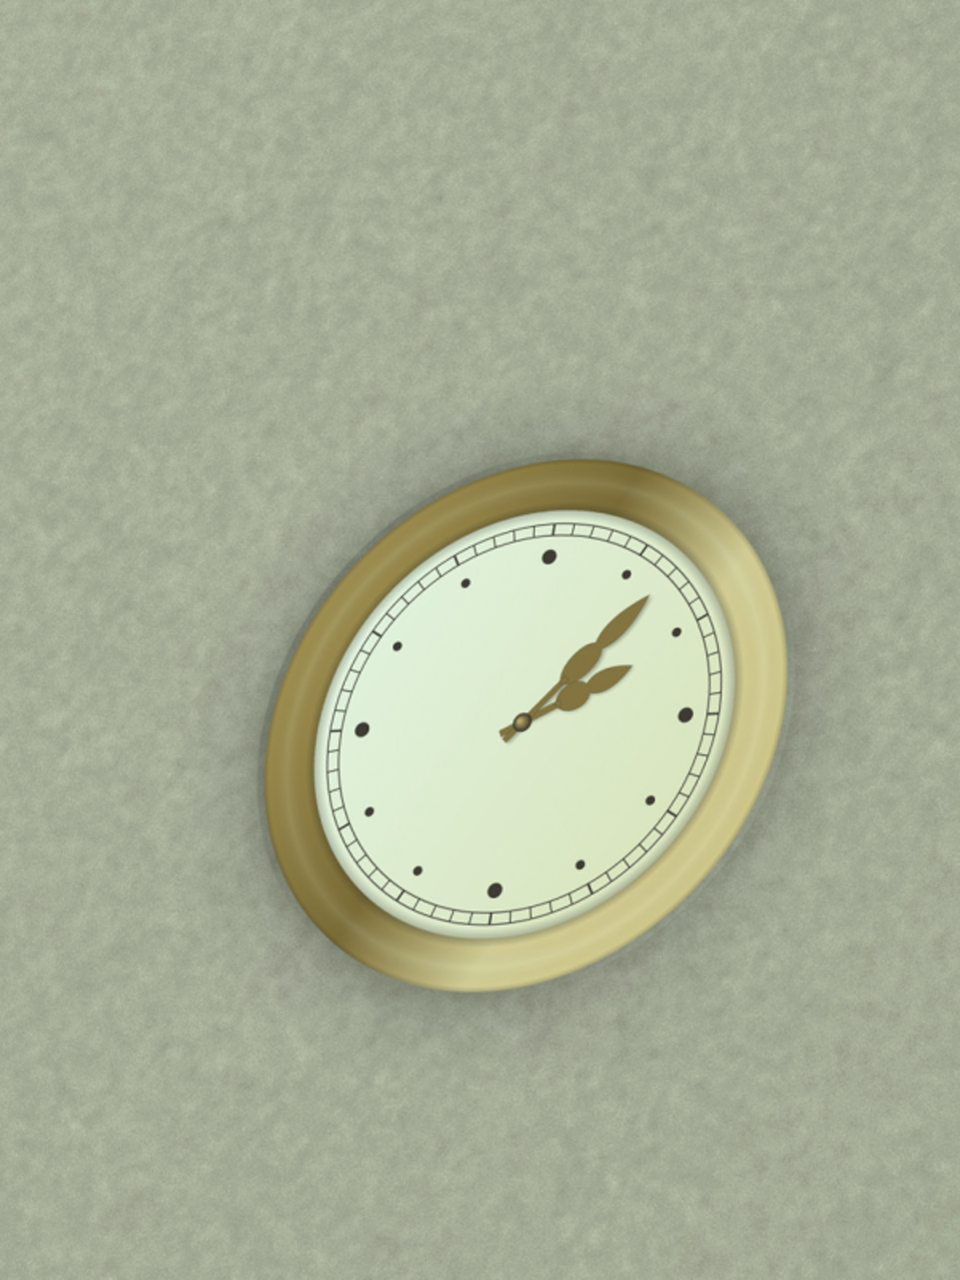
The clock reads 2:07
